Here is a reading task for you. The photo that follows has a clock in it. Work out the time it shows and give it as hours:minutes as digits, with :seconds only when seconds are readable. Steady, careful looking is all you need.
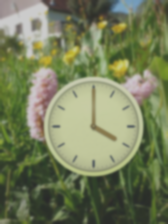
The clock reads 4:00
